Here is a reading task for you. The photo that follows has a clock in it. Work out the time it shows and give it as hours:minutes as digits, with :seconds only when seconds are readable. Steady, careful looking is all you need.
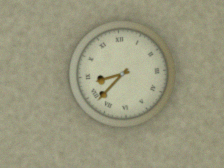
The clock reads 8:38
